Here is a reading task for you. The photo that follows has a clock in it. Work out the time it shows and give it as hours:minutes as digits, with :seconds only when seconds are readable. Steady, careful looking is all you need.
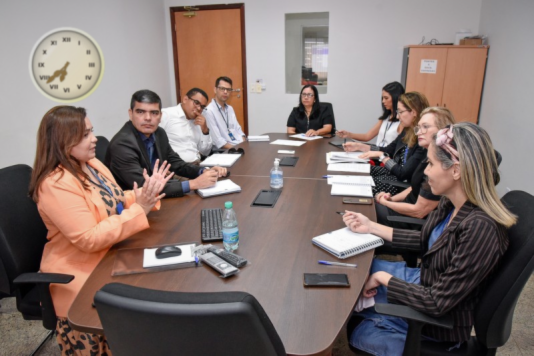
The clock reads 6:38
